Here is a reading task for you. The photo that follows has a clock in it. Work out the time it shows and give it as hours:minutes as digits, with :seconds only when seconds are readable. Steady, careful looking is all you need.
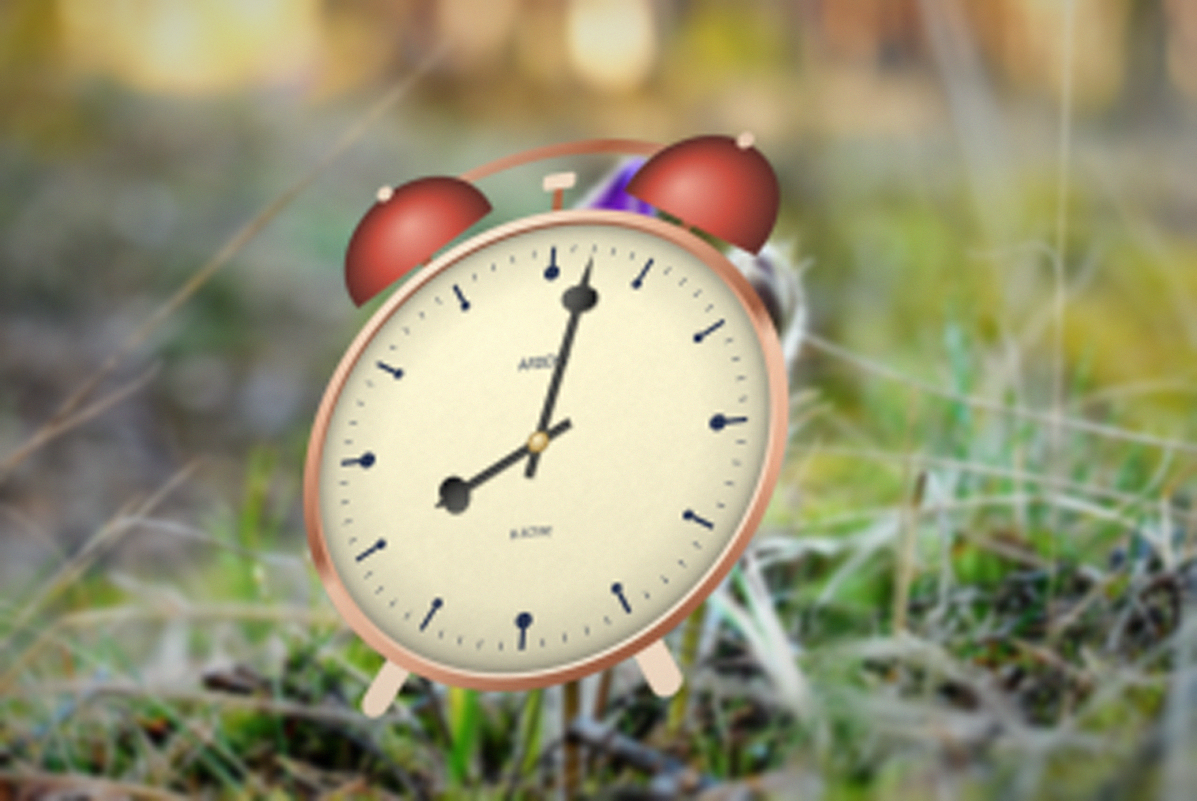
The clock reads 8:02
